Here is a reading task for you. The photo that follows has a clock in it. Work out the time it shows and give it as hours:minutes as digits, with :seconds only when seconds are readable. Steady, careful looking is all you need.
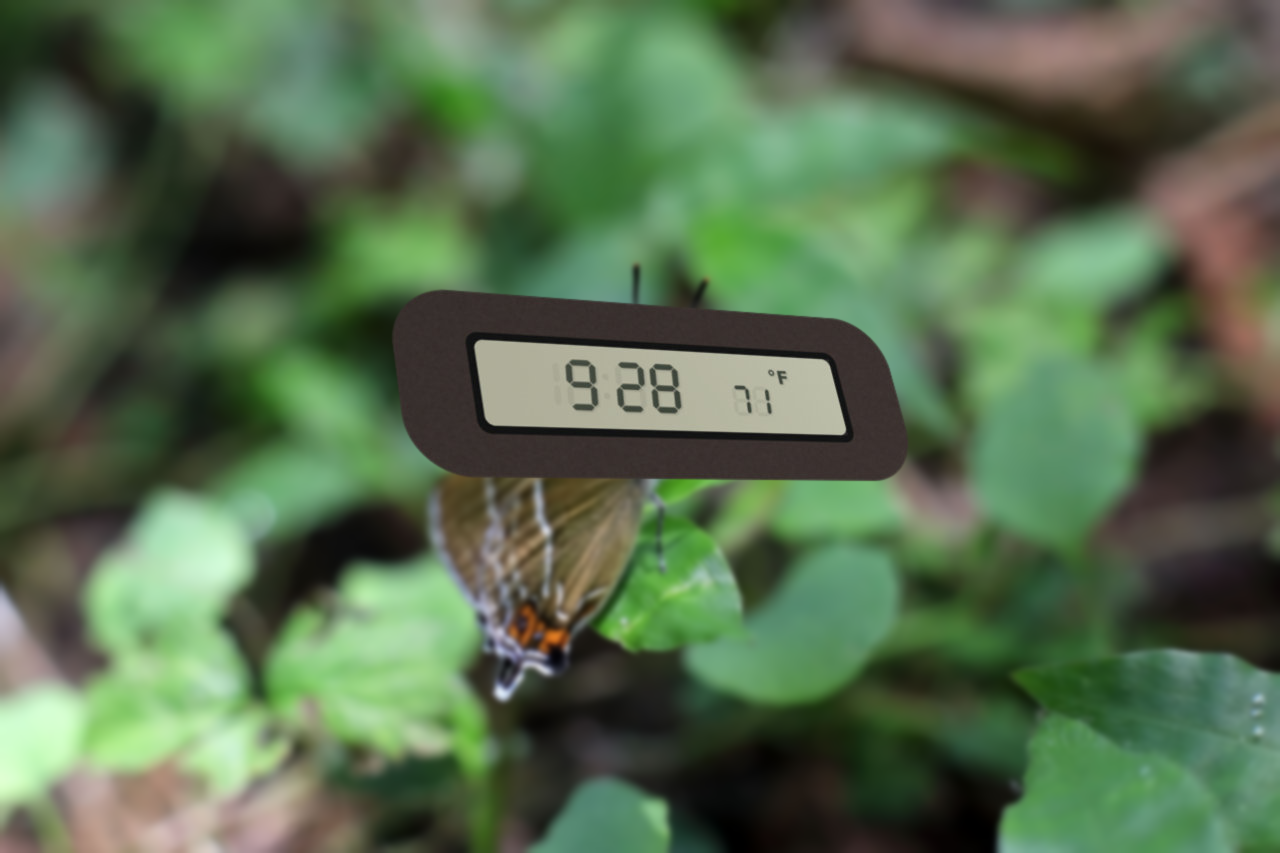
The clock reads 9:28
